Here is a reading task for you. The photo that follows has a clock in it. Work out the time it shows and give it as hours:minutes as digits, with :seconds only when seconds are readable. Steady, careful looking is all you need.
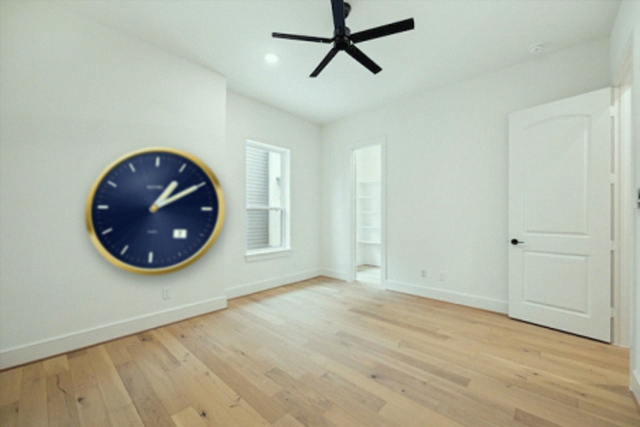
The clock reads 1:10
